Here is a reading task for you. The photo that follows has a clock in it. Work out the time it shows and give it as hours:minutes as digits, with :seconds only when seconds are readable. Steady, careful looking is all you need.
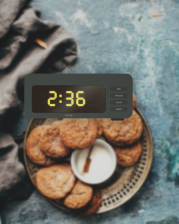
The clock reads 2:36
